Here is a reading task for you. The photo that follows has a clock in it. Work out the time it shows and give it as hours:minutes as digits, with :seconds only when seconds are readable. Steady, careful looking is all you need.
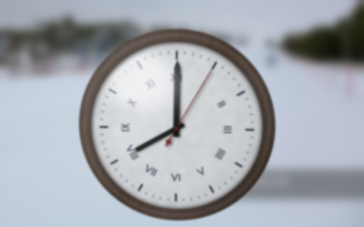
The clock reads 8:00:05
